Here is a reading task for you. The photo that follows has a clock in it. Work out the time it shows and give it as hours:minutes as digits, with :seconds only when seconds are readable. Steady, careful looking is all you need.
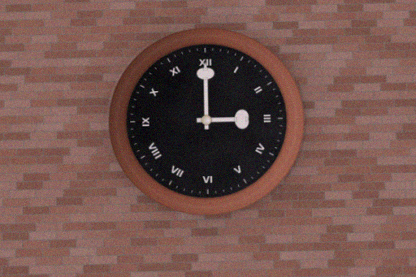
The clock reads 3:00
